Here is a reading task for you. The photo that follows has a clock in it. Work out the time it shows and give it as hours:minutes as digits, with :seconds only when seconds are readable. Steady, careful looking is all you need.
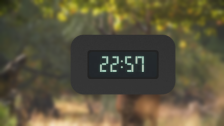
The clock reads 22:57
